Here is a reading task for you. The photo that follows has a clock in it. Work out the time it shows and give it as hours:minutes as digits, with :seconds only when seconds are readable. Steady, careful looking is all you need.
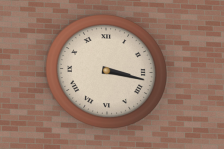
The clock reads 3:17
